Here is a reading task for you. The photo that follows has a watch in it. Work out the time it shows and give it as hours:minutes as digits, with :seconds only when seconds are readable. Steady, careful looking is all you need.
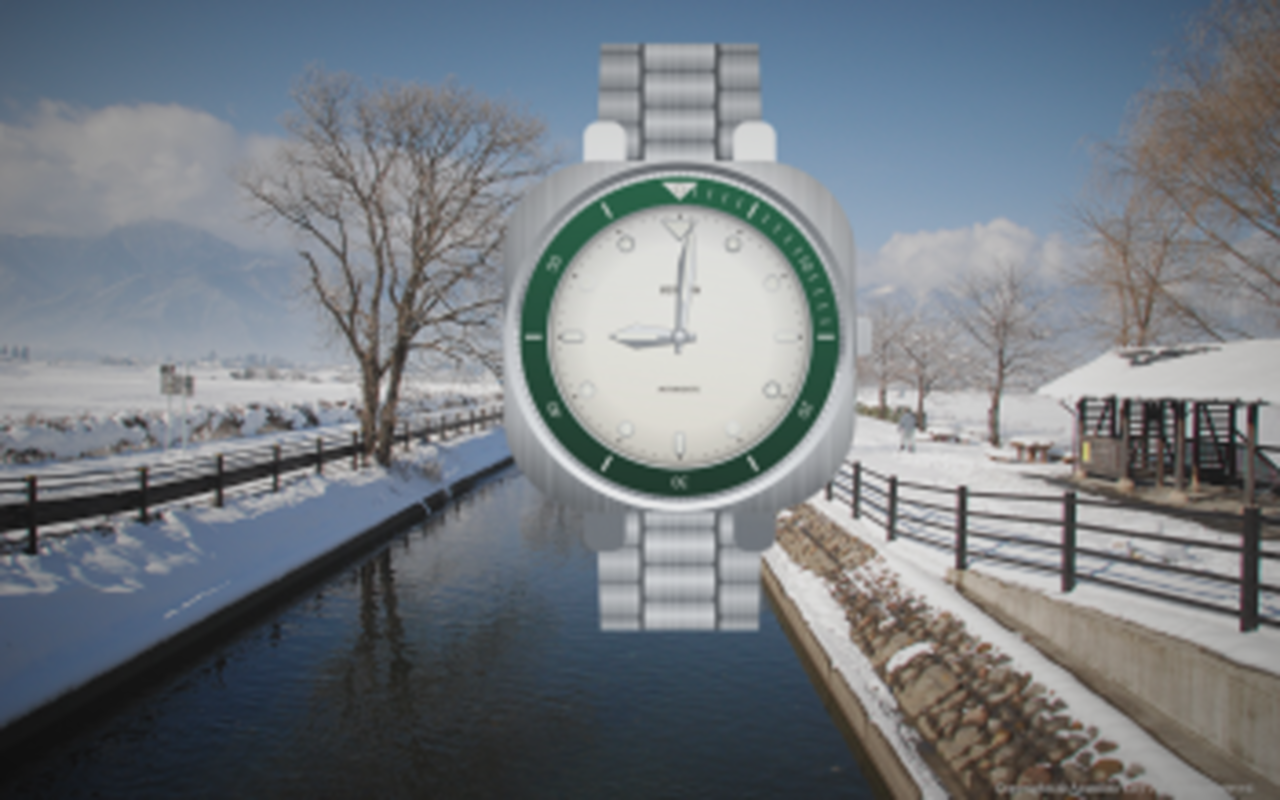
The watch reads 9:01
